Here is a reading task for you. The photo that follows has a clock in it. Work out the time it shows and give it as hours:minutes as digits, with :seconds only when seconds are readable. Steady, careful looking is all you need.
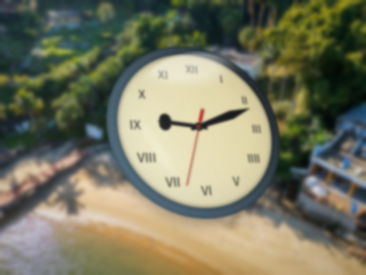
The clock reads 9:11:33
